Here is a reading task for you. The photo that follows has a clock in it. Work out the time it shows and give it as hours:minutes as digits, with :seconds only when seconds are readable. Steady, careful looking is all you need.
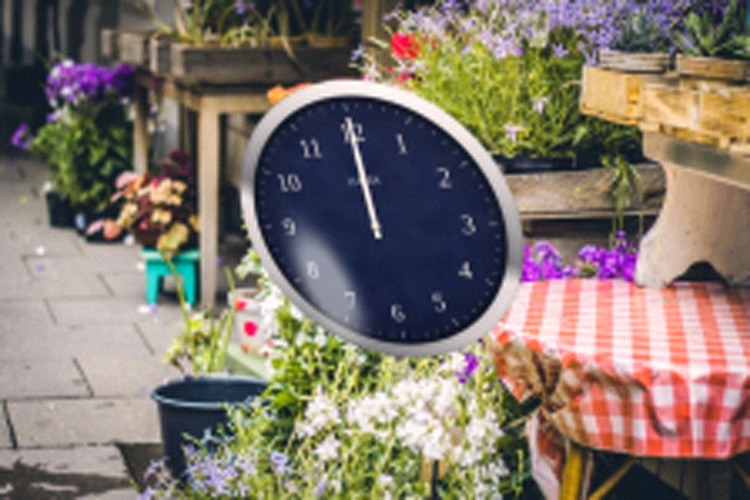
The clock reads 12:00
